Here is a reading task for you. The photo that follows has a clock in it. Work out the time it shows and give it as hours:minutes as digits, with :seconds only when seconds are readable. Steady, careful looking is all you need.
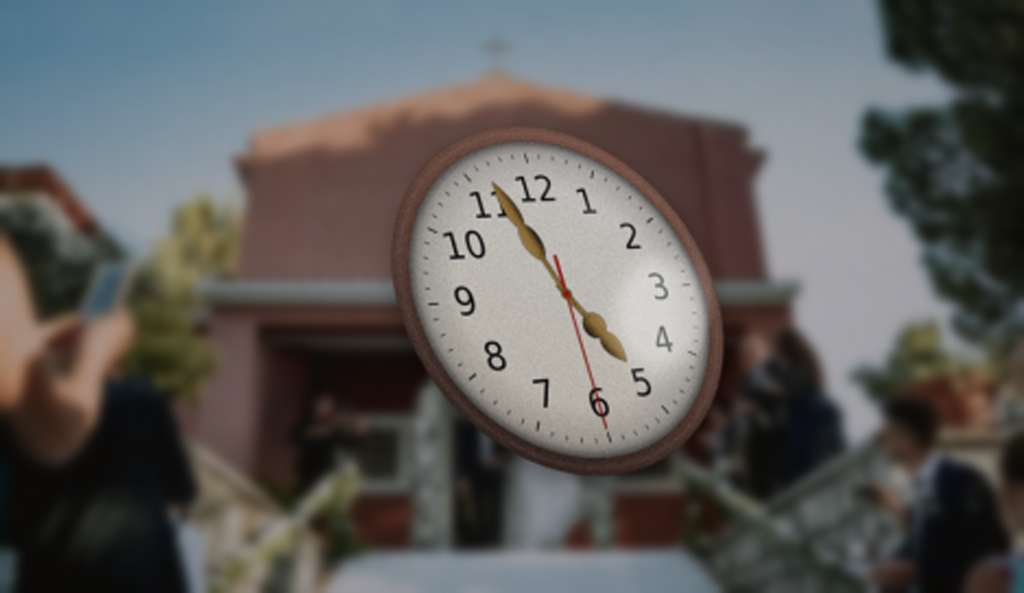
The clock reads 4:56:30
